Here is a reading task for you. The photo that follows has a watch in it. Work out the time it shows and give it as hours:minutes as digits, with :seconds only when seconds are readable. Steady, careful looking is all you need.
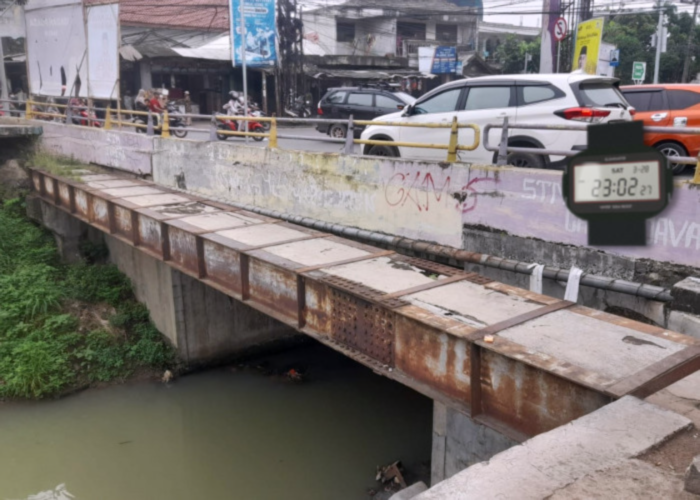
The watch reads 23:02
